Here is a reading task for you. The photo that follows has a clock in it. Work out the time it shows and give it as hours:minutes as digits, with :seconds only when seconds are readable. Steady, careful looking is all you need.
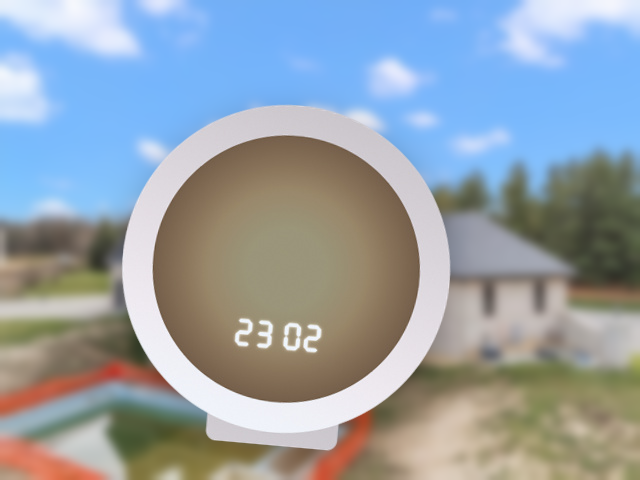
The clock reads 23:02
